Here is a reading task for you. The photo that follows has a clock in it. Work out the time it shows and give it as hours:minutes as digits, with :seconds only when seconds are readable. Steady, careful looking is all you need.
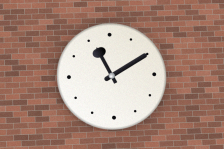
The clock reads 11:10
